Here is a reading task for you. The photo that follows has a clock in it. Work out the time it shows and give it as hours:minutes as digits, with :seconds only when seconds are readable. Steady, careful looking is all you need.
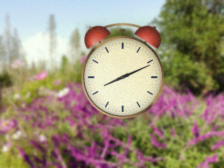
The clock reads 8:11
